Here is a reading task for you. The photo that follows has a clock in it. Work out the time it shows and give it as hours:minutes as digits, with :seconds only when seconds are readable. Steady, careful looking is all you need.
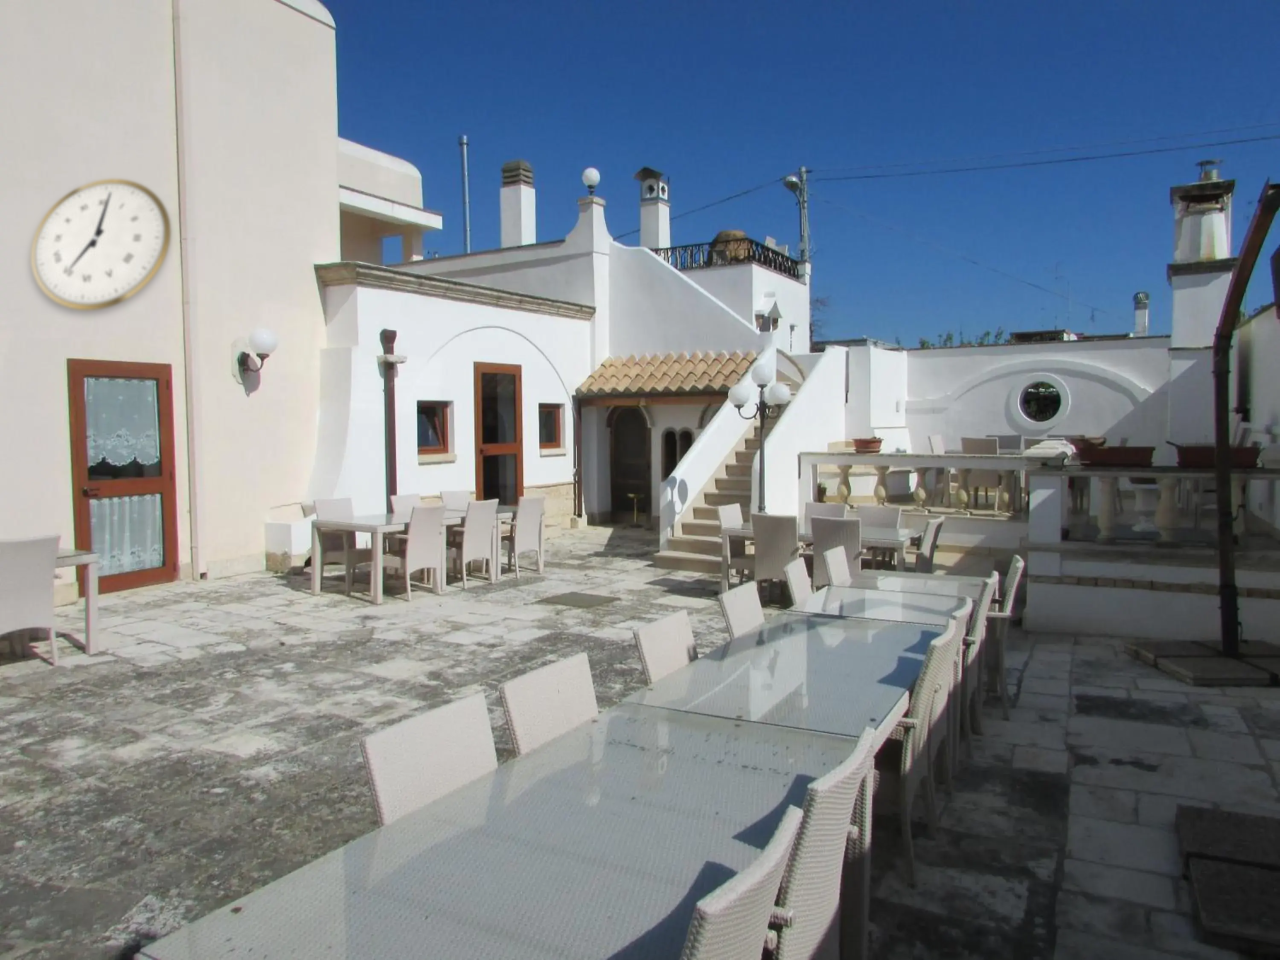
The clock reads 7:01
